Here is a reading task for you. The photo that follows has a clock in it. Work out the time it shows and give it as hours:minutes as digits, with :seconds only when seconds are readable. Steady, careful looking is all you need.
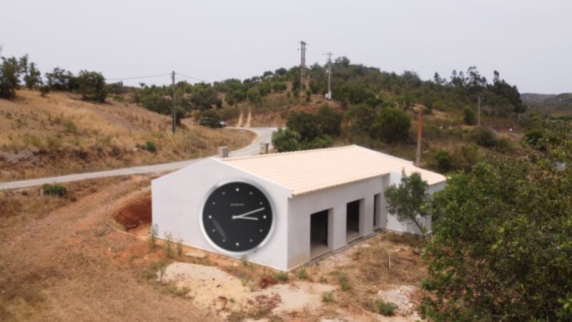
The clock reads 3:12
